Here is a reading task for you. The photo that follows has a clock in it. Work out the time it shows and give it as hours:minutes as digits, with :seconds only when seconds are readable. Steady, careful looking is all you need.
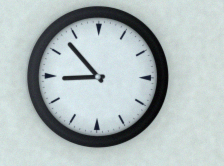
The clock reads 8:53
